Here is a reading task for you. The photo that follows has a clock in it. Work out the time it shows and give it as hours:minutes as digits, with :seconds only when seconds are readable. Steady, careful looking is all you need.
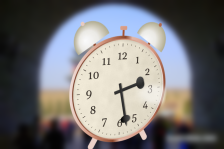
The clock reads 2:28
